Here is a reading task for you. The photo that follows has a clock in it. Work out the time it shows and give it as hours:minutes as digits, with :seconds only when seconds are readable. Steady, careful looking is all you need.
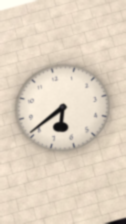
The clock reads 6:41
